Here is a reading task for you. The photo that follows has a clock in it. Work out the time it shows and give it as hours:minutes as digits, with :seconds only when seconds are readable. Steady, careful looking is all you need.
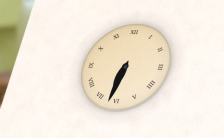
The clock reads 6:32
